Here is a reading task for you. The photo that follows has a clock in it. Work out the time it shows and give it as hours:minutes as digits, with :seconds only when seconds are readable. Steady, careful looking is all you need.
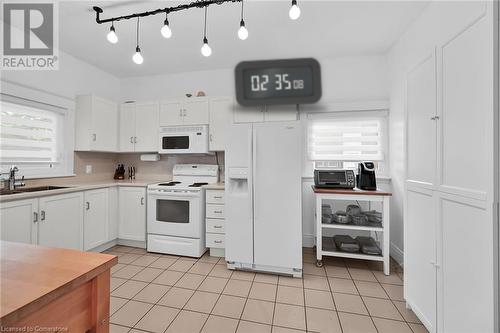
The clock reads 2:35
